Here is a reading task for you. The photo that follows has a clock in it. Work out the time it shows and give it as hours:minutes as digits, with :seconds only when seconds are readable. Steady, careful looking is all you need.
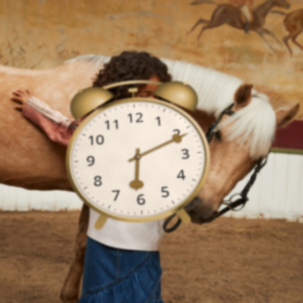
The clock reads 6:11
